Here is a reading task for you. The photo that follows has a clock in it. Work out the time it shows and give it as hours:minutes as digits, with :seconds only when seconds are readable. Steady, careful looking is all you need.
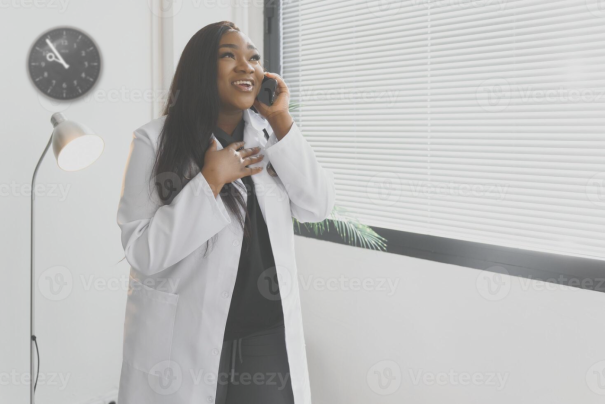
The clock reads 9:54
